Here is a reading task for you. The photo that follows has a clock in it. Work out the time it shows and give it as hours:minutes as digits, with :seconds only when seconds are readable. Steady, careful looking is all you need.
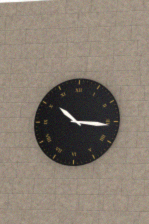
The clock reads 10:16
